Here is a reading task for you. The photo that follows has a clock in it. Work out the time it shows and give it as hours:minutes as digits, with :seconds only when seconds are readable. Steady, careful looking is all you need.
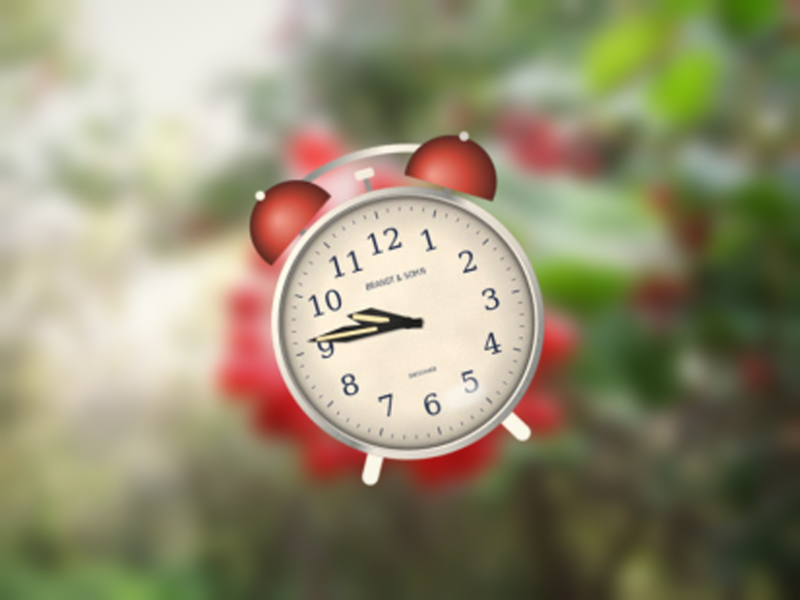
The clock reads 9:46
